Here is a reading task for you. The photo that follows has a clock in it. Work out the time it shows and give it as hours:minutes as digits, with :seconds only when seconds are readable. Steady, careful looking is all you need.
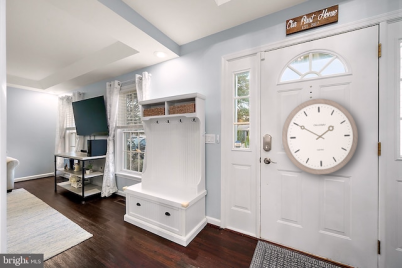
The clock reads 1:50
